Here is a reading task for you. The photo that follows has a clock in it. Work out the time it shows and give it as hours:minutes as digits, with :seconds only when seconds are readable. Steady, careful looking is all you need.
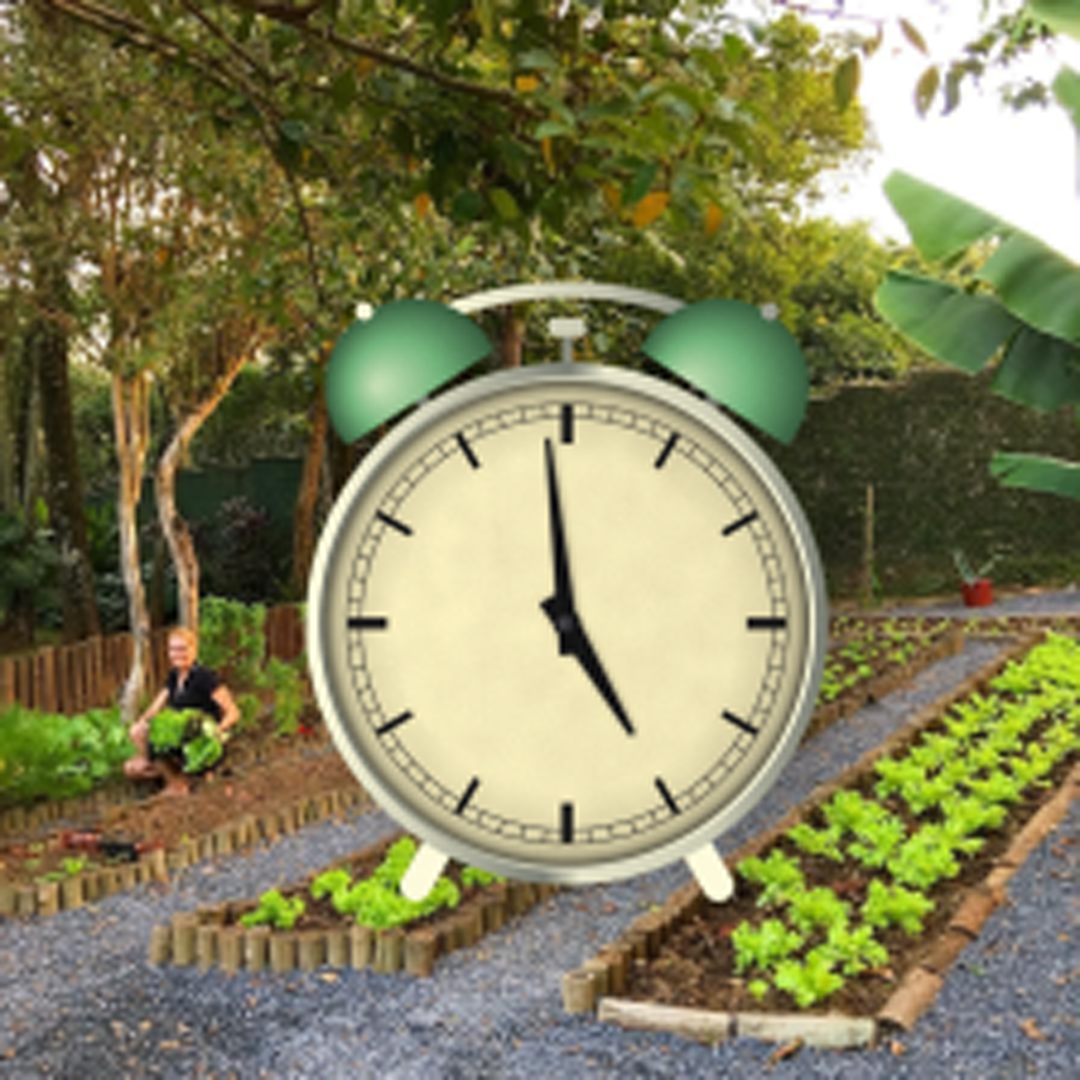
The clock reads 4:59
